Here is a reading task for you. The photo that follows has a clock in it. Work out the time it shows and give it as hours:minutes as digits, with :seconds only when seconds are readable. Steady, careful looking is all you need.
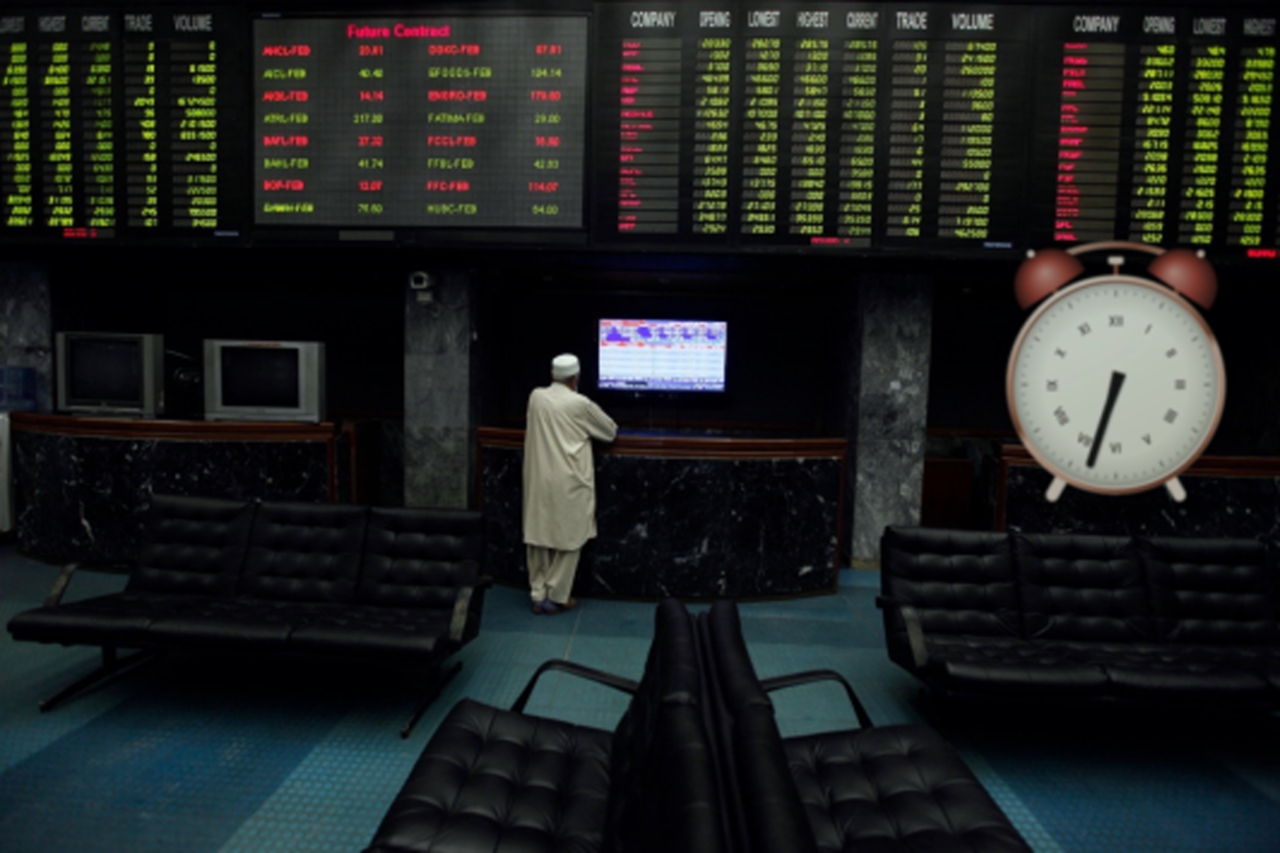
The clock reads 6:33
